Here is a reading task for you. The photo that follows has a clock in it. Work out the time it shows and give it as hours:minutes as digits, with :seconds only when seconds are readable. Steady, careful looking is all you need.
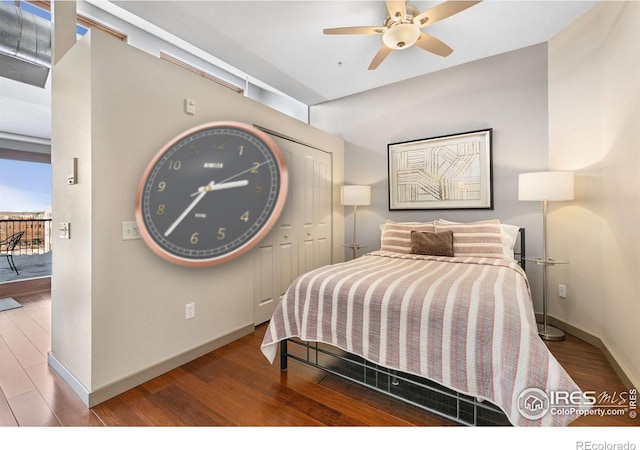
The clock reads 2:35:10
